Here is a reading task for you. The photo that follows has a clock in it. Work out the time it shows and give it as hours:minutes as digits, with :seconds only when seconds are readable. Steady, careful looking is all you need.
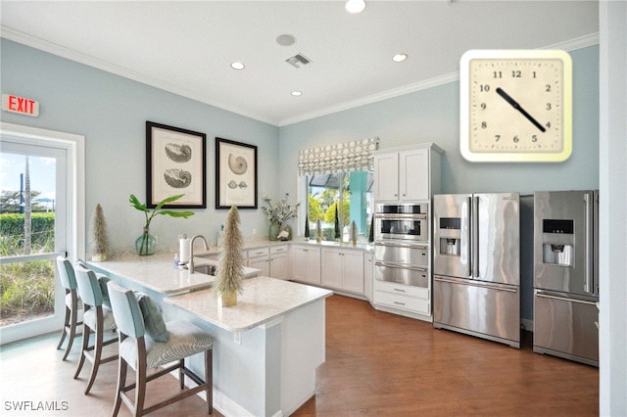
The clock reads 10:22
